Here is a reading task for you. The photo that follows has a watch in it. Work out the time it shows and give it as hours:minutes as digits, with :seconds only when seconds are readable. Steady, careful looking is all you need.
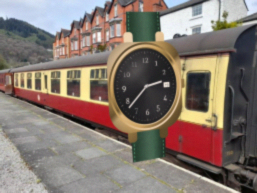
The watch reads 2:38
